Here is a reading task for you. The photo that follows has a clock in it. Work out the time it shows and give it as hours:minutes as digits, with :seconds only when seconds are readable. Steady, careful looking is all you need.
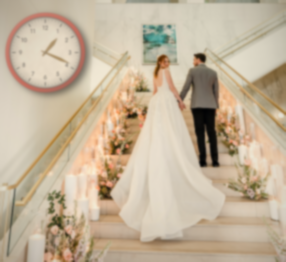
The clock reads 1:19
